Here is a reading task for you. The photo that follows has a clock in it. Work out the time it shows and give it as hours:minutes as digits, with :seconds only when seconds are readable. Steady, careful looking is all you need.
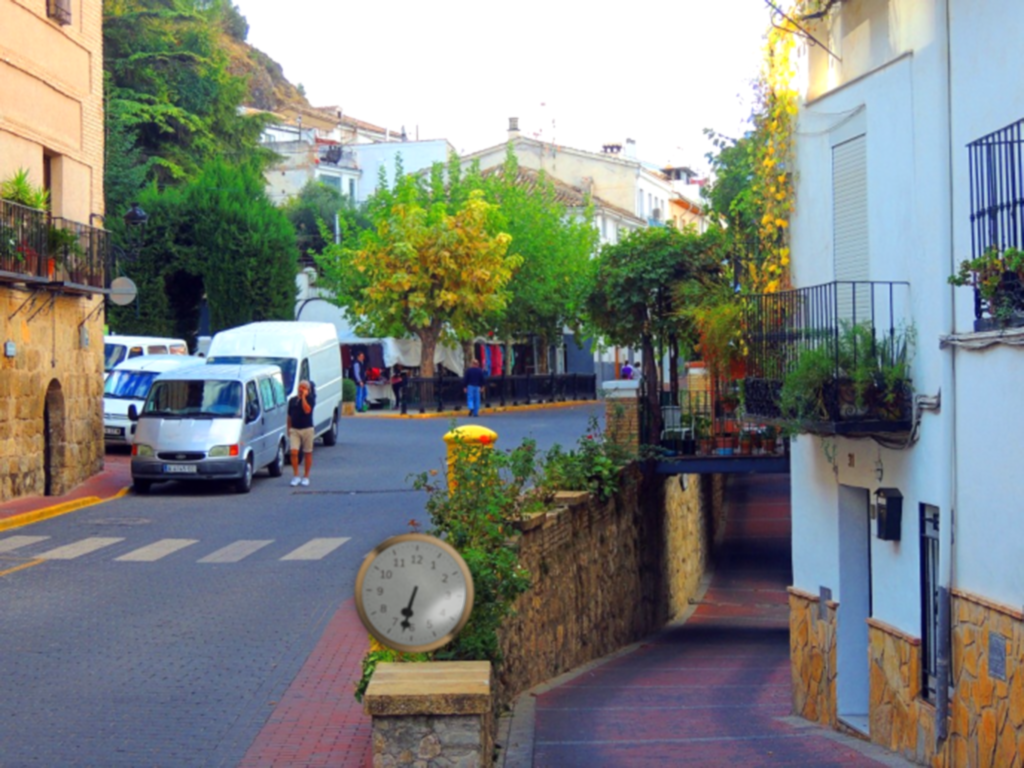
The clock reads 6:32
